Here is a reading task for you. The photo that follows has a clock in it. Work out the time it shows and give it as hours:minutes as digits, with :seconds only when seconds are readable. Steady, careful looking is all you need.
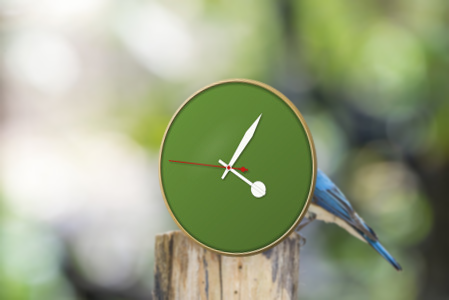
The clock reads 4:05:46
